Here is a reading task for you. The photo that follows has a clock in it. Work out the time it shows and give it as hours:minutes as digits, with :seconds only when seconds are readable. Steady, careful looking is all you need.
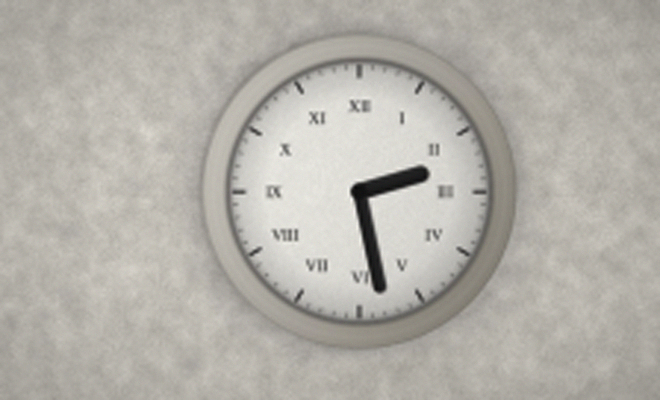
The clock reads 2:28
